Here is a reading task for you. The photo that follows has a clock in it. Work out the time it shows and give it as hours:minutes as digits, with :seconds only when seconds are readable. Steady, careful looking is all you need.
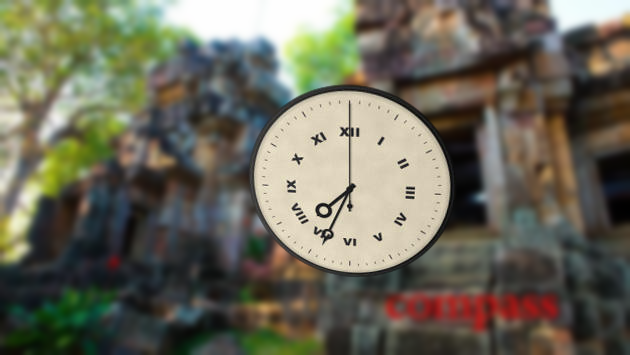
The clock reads 7:34:00
